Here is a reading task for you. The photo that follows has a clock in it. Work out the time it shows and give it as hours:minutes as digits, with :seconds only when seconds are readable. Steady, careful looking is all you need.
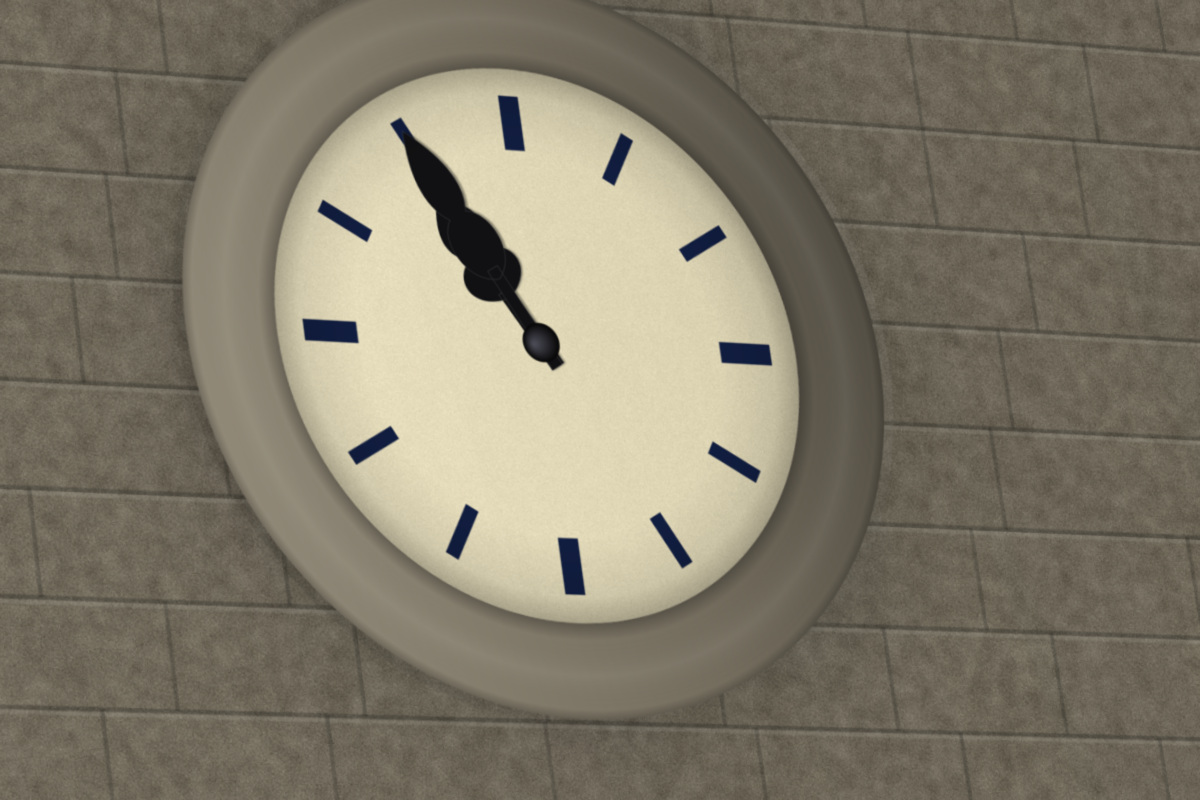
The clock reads 10:55
